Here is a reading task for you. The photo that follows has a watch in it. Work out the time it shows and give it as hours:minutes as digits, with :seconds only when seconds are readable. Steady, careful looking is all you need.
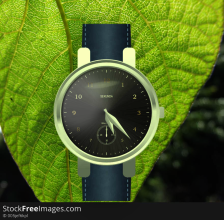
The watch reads 5:23
